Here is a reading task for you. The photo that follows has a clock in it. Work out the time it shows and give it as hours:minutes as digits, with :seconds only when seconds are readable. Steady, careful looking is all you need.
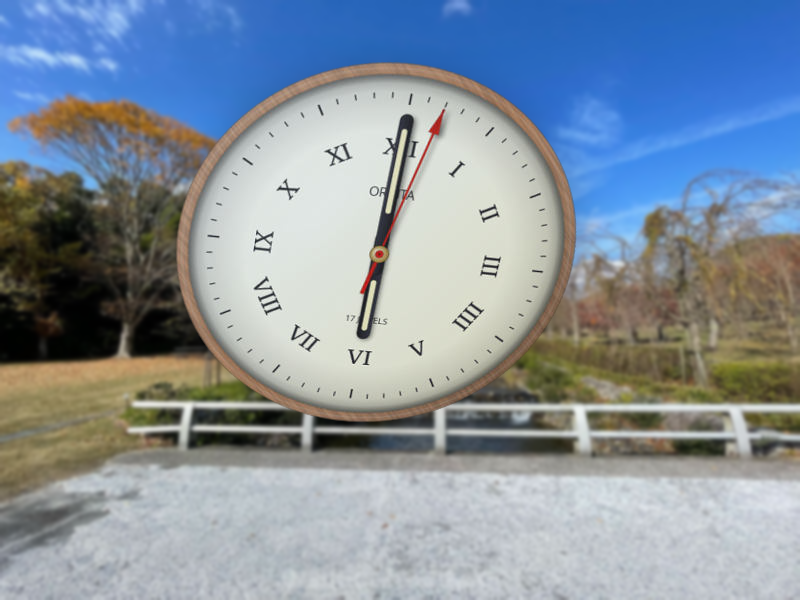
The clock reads 6:00:02
